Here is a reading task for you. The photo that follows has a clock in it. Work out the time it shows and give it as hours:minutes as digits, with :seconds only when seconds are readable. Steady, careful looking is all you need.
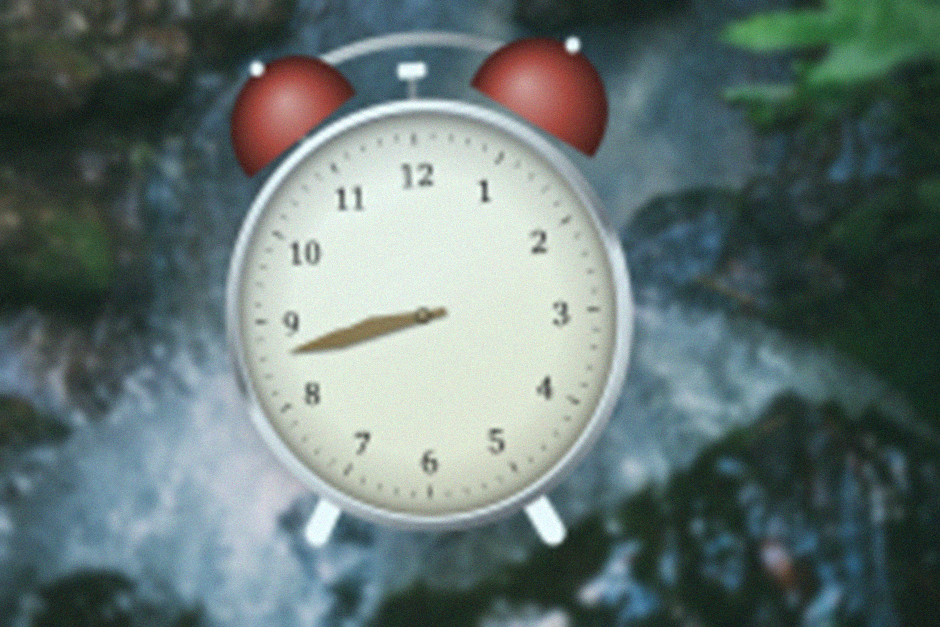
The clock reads 8:43
